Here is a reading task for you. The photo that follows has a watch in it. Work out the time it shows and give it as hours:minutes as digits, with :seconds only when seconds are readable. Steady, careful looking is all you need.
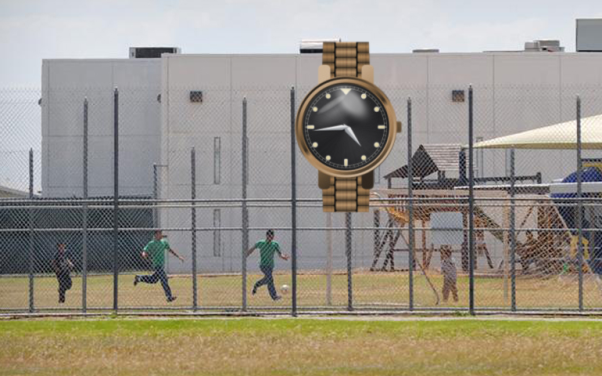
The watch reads 4:44
